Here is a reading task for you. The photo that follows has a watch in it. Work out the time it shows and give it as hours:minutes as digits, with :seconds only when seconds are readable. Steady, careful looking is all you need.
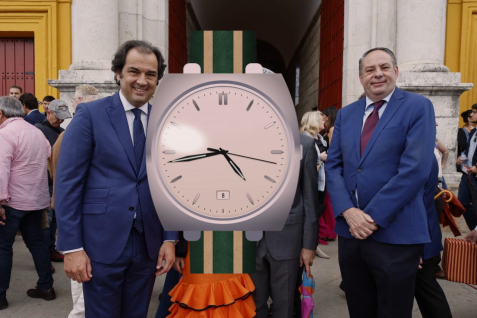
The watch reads 4:43:17
